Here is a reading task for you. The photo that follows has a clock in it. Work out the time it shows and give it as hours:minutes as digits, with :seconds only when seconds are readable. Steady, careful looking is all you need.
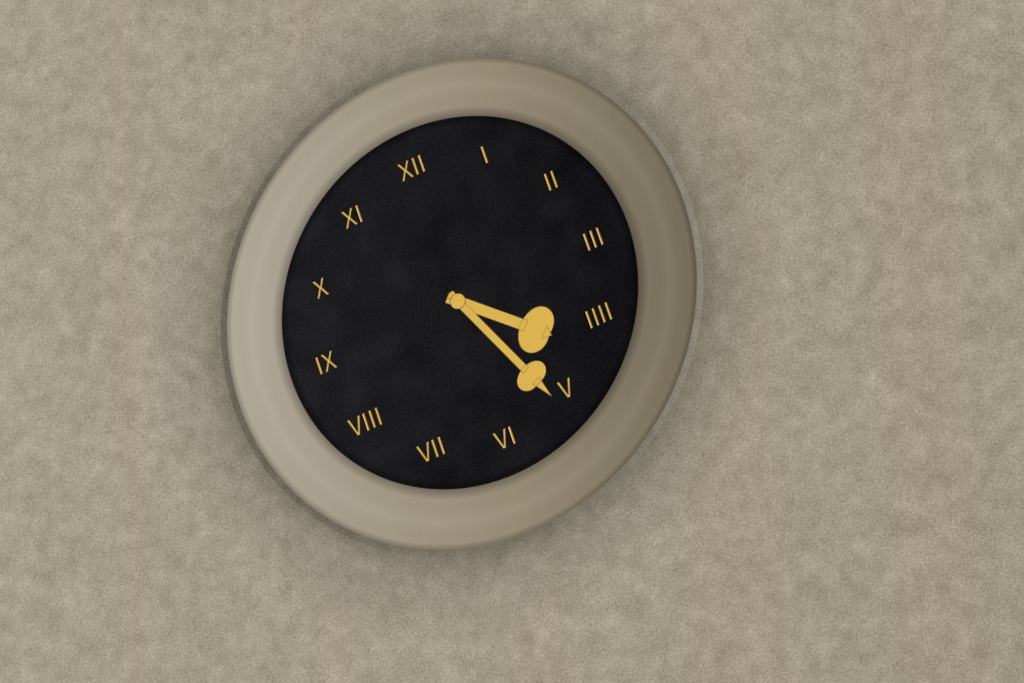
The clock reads 4:26
